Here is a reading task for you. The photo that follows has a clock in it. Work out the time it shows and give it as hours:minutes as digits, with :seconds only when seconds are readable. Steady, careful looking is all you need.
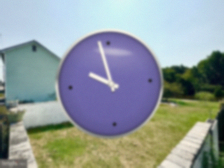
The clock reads 9:58
